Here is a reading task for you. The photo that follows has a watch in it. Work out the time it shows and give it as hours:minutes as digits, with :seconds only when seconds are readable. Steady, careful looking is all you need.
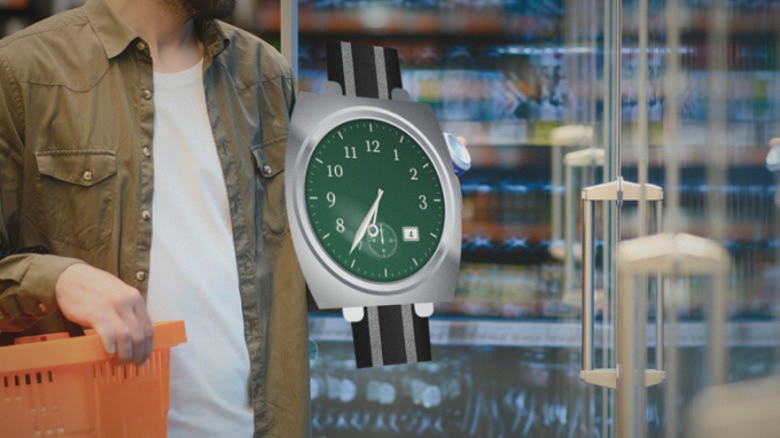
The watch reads 6:36
